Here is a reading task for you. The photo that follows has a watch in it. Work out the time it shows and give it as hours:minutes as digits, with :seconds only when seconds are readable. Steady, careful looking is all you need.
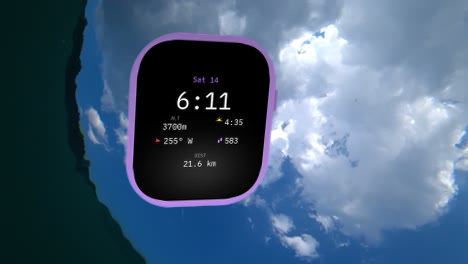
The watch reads 6:11
